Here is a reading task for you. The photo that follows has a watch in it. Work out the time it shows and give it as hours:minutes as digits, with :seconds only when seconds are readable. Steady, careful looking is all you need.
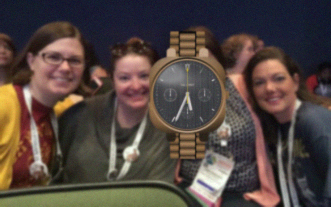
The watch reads 5:34
